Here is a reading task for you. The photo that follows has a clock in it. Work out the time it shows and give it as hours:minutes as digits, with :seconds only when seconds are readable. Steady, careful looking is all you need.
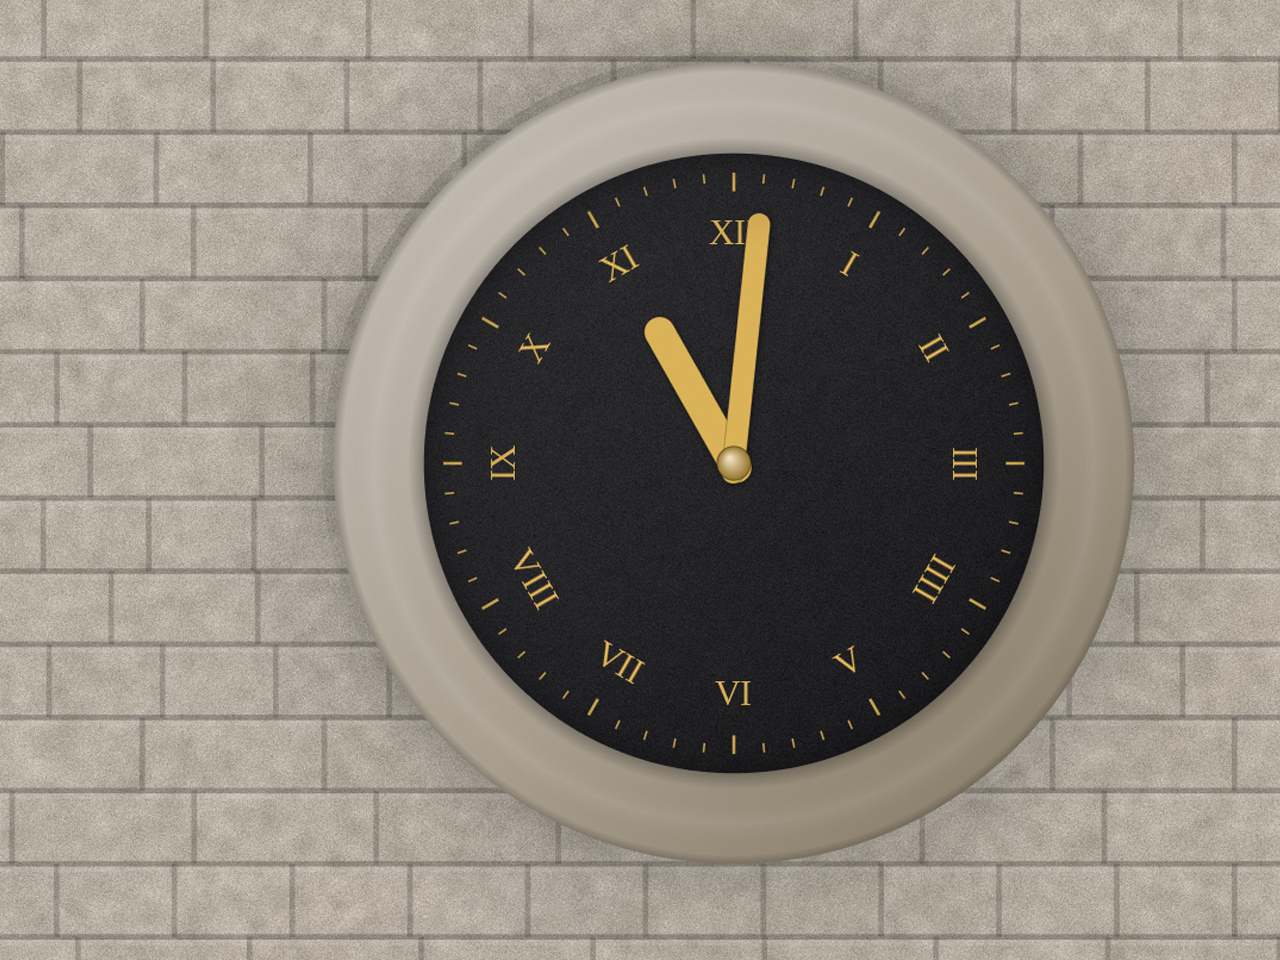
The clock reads 11:01
